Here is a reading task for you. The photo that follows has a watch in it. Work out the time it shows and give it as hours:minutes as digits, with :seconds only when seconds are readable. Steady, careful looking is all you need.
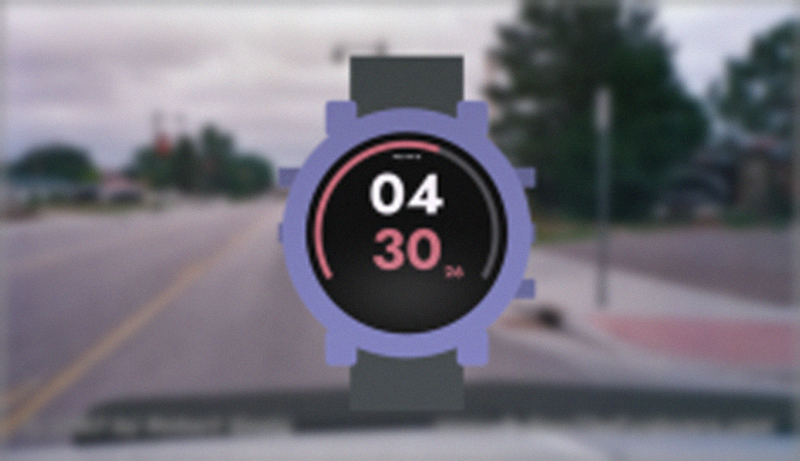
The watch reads 4:30
